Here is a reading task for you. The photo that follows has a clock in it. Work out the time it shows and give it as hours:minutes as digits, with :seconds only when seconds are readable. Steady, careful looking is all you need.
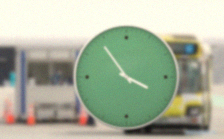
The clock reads 3:54
